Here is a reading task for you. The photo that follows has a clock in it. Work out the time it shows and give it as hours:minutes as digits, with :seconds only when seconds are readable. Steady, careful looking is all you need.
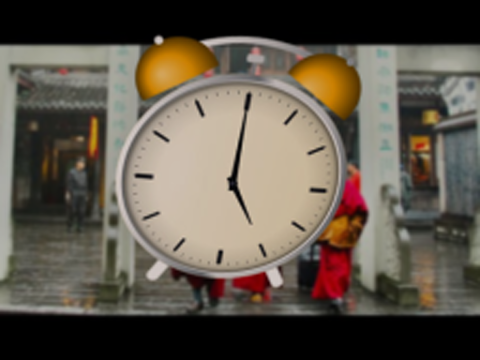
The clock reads 5:00
